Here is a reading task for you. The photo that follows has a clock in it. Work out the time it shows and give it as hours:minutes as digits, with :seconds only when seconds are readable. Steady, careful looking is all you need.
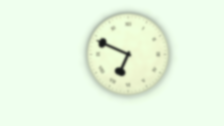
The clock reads 6:49
